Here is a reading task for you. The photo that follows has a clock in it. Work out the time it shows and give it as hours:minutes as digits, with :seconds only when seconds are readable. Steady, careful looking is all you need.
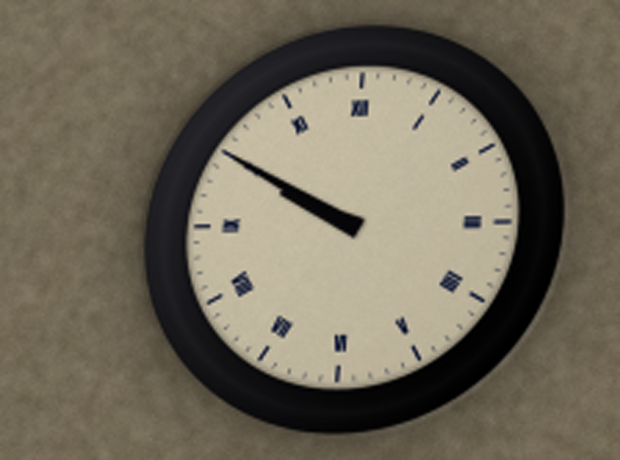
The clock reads 9:50
